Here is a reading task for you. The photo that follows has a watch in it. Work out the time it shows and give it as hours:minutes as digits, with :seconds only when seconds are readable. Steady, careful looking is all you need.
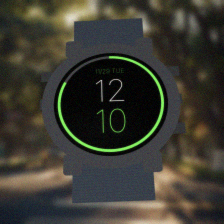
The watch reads 12:10
